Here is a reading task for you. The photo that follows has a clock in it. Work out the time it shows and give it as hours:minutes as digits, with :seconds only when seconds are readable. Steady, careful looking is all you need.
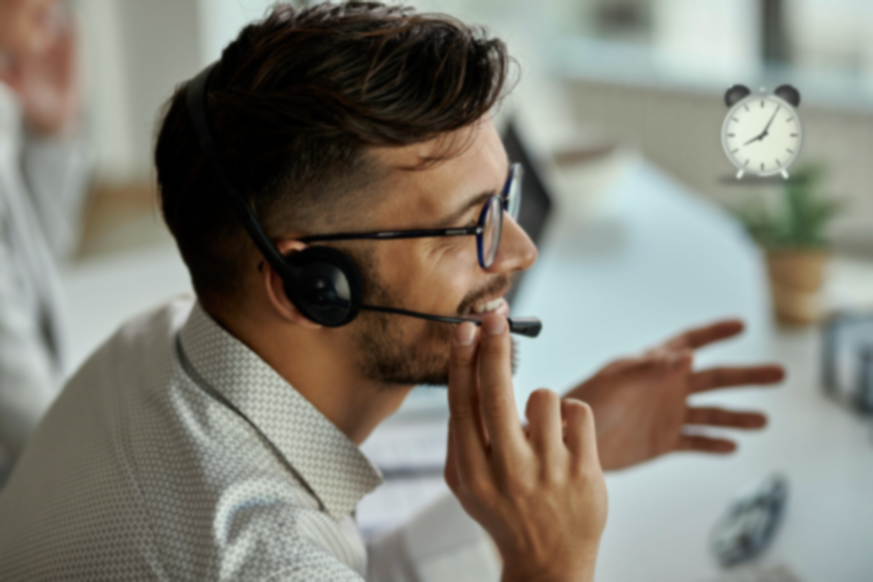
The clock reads 8:05
